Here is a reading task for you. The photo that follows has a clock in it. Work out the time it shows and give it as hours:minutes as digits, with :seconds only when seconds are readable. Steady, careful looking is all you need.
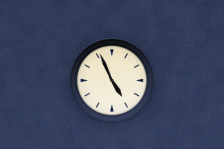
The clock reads 4:56
